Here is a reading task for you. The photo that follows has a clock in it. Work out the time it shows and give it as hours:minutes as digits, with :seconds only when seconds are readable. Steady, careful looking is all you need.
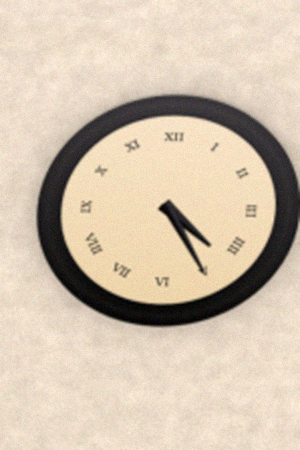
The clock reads 4:25
